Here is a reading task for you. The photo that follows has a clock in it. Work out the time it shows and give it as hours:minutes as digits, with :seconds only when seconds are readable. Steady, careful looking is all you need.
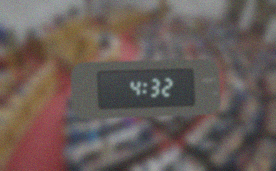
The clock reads 4:32
